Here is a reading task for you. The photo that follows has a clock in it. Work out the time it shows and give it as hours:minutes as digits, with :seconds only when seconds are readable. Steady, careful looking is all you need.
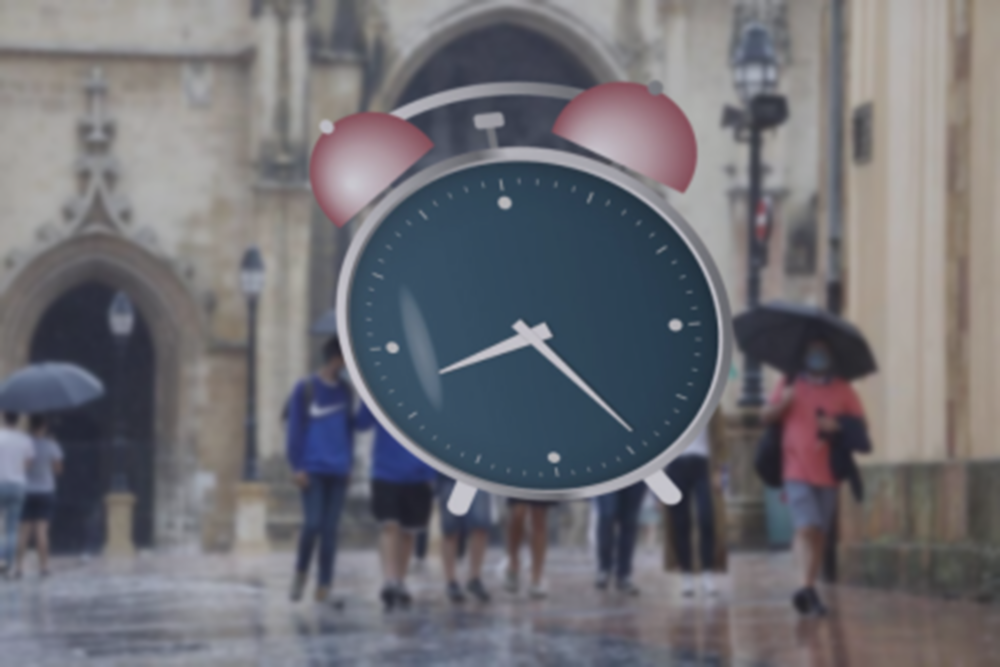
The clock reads 8:24
